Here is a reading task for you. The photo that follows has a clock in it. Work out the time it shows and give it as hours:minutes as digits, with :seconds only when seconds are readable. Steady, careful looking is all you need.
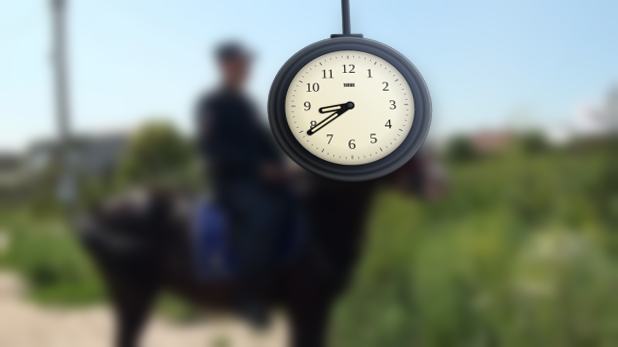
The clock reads 8:39
